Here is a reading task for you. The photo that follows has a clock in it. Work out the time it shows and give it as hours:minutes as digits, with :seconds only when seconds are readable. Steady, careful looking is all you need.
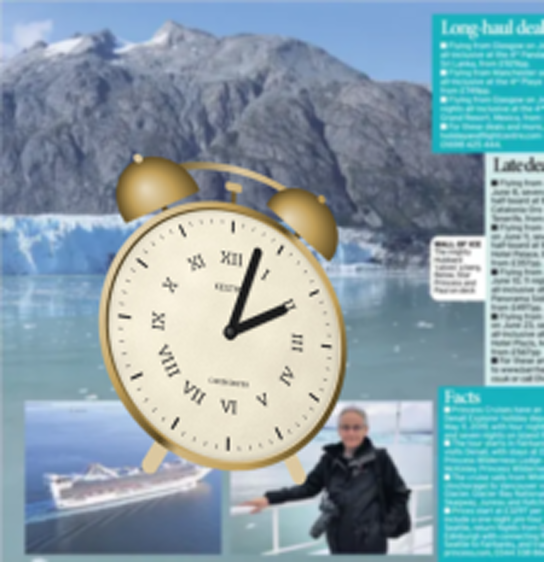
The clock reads 2:03
